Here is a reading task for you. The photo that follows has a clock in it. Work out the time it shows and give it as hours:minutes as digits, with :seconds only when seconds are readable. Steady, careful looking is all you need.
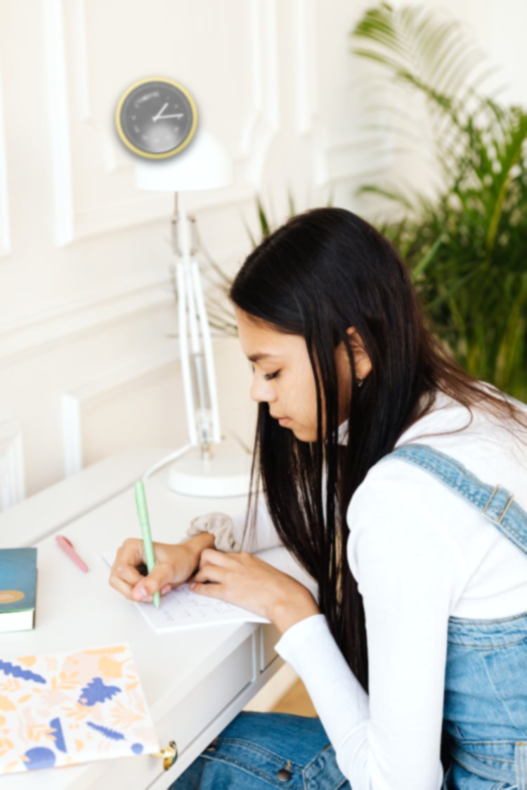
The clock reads 1:14
